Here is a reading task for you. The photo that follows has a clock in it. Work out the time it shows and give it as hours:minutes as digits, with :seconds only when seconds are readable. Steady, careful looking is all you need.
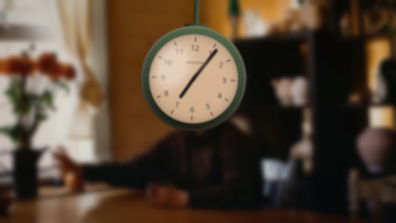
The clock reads 7:06
